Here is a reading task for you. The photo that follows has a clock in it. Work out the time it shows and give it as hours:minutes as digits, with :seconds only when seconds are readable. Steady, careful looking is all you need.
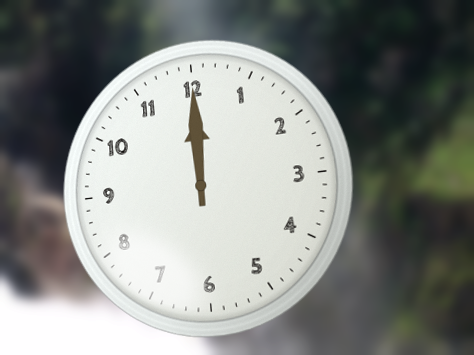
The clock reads 12:00
